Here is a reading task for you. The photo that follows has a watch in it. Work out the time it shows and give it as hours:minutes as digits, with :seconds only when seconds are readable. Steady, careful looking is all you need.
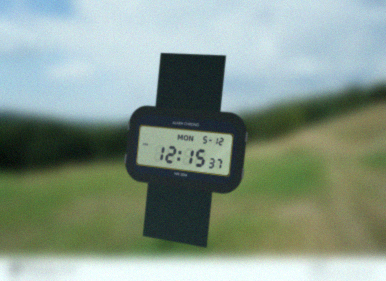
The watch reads 12:15:37
